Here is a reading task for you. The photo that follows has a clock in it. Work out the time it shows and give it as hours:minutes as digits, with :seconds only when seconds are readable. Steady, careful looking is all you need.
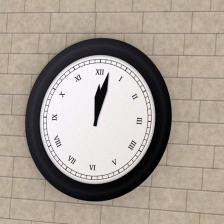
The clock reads 12:02
